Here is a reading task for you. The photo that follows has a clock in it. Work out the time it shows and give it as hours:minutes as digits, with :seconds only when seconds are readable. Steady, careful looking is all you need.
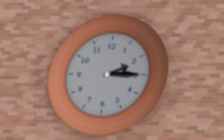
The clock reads 2:15
